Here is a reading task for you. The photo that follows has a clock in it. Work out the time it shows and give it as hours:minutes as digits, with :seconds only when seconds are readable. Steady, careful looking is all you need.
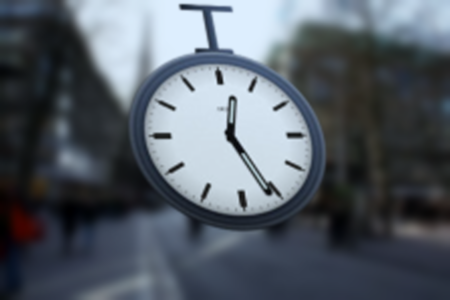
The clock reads 12:26
